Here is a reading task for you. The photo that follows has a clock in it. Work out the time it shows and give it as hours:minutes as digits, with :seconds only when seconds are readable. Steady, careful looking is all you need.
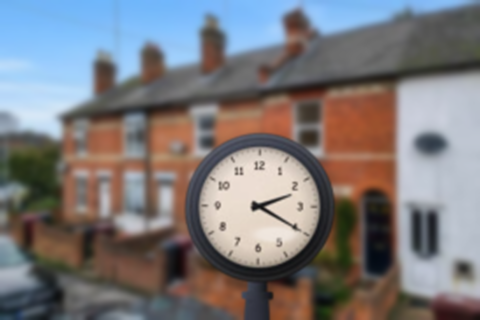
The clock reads 2:20
